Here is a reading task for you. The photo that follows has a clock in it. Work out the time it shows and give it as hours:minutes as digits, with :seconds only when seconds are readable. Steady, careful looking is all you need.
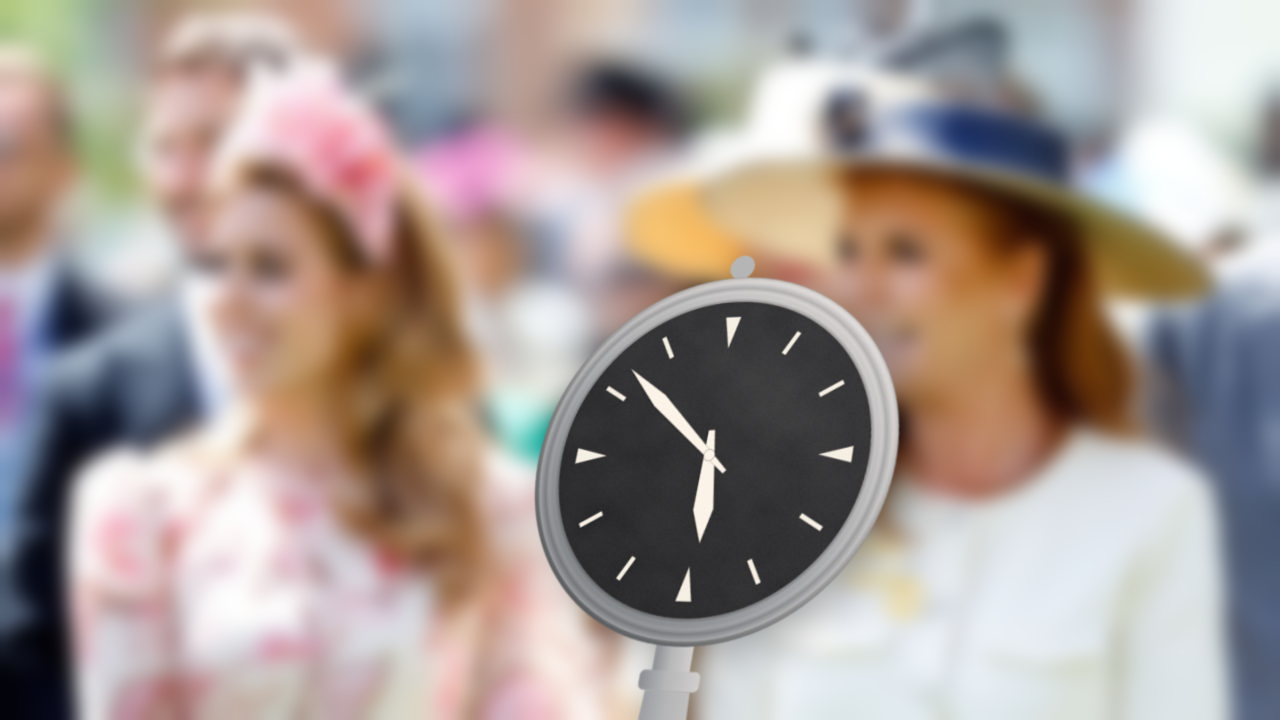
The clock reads 5:52
